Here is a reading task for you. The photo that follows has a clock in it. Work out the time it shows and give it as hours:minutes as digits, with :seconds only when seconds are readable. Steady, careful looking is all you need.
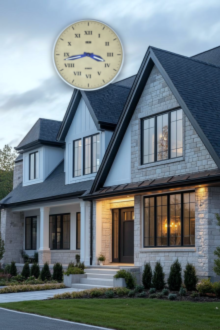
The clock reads 3:43
